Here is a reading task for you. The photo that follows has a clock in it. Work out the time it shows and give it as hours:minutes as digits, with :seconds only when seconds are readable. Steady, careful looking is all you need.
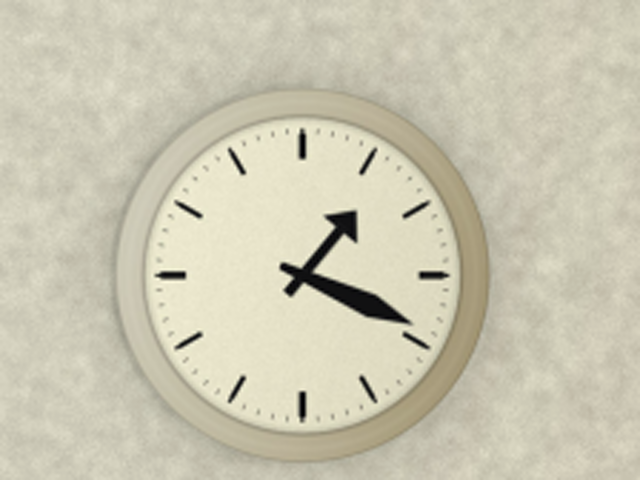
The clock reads 1:19
